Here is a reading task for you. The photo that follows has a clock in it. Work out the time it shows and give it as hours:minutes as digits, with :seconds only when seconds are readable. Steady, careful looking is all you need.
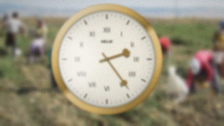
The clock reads 2:24
